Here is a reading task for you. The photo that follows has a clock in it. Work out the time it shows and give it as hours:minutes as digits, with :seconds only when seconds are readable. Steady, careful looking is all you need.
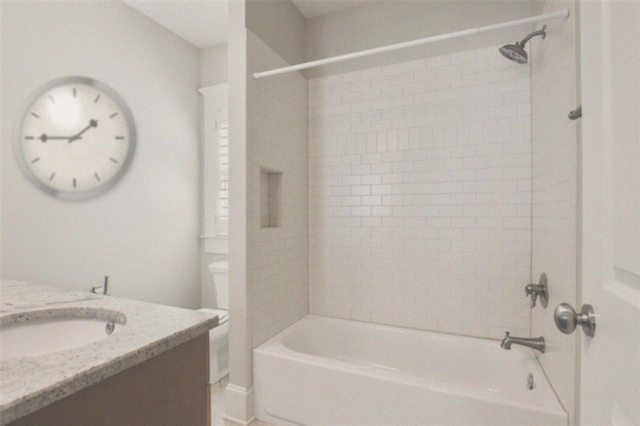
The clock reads 1:45
